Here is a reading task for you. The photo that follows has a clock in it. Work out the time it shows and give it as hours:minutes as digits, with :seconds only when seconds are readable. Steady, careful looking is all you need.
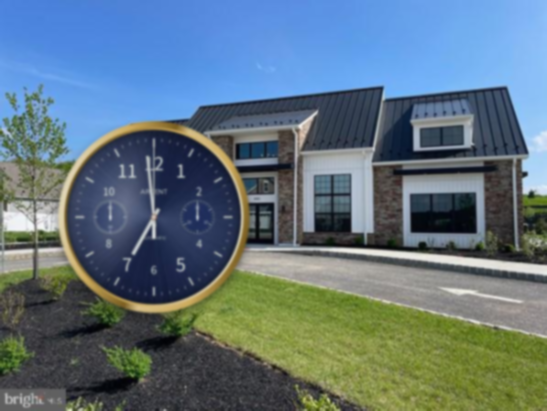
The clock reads 6:59
